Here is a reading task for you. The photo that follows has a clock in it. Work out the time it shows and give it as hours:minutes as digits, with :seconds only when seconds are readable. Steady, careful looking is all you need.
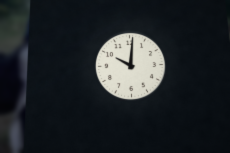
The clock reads 10:01
